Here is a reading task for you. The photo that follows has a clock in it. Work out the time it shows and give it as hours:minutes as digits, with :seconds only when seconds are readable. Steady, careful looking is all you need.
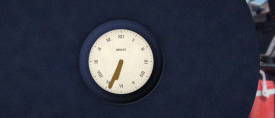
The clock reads 6:34
